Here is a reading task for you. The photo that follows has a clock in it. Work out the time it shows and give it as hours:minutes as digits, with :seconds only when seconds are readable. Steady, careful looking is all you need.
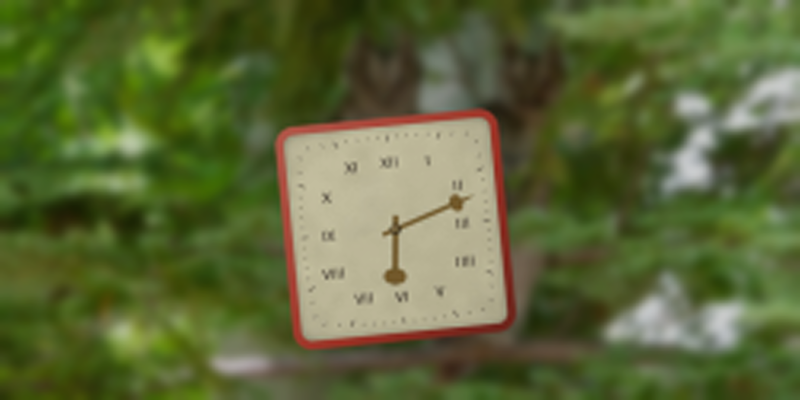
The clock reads 6:12
